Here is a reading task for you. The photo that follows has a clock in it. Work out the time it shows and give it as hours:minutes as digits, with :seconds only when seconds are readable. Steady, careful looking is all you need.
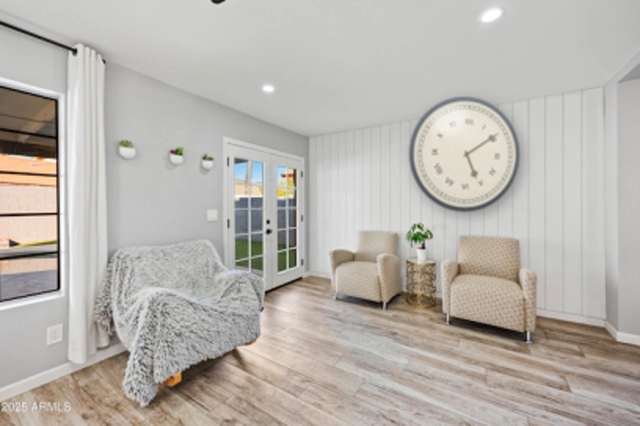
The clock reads 5:09
